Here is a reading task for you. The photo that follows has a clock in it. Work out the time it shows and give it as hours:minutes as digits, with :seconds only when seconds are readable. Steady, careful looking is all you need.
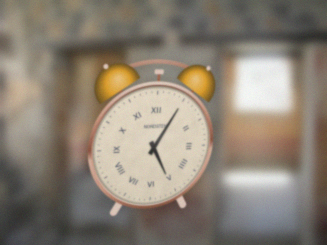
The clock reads 5:05
